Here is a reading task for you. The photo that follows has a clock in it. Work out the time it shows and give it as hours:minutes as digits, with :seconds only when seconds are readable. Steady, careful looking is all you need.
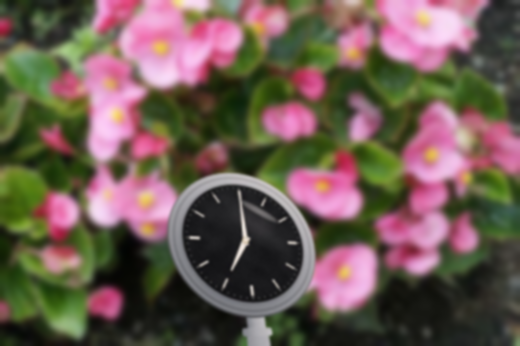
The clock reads 7:00
